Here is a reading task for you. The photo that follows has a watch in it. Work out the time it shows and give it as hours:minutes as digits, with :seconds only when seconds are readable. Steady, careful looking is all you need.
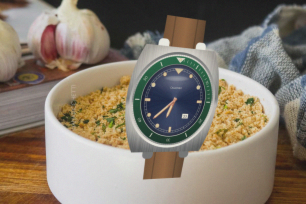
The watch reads 6:38
